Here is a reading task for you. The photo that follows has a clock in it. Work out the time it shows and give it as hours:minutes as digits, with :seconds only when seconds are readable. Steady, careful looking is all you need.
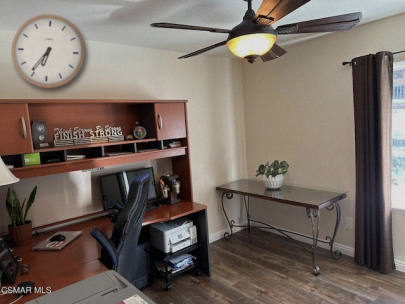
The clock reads 6:36
